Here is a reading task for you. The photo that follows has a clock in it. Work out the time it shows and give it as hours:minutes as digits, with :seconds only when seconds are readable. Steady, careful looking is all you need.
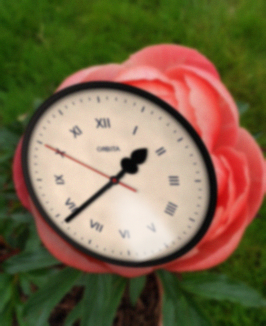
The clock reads 1:38:50
